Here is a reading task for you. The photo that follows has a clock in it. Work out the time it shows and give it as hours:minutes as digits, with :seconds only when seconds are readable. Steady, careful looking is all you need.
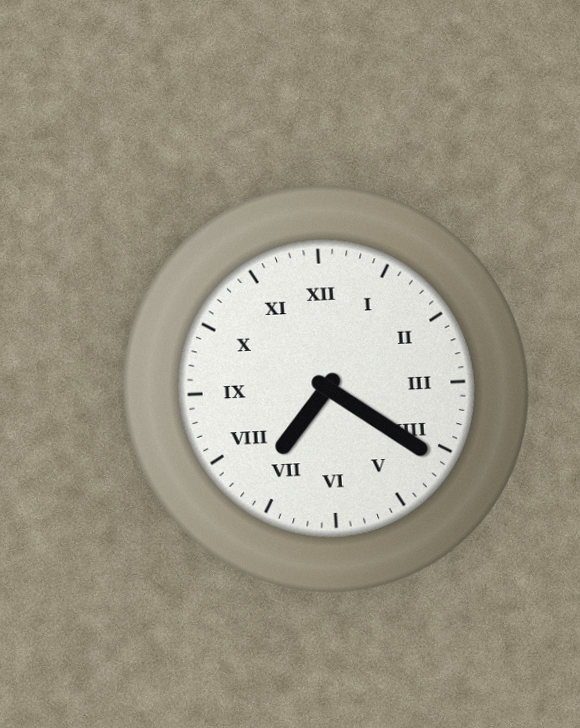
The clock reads 7:21
